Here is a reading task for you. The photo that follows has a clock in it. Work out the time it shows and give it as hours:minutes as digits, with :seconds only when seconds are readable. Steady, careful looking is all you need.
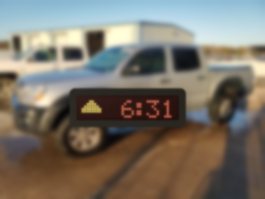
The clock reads 6:31
